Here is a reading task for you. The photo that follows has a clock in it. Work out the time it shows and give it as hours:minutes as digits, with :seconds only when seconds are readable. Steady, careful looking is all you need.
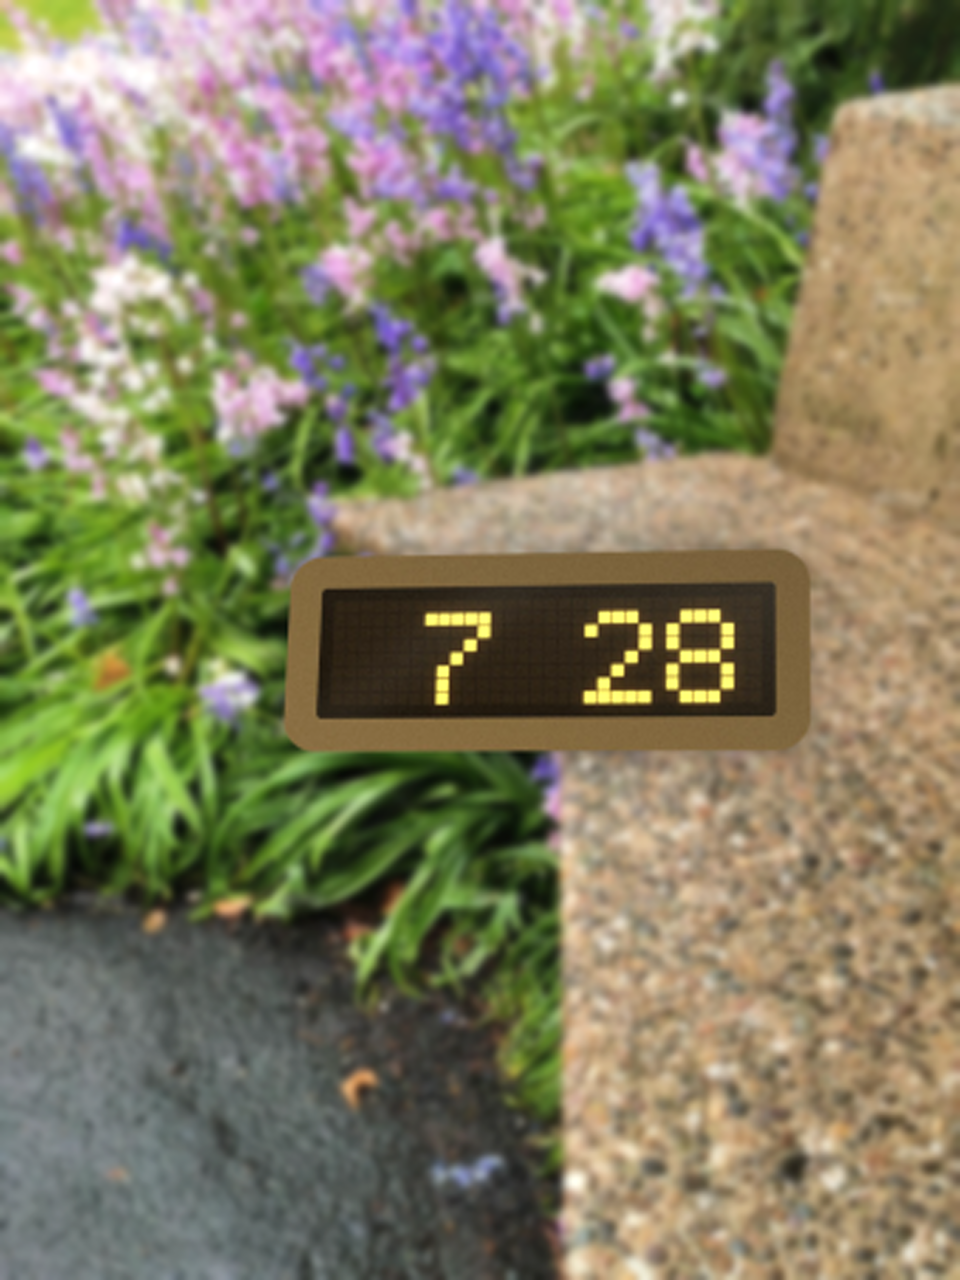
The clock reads 7:28
